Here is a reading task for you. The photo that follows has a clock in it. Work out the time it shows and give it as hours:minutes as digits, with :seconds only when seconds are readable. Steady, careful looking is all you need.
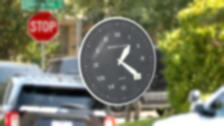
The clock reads 1:22
